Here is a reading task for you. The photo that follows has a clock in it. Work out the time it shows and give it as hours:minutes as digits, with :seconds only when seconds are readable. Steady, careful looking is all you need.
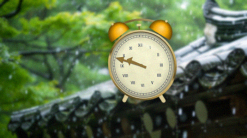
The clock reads 9:48
